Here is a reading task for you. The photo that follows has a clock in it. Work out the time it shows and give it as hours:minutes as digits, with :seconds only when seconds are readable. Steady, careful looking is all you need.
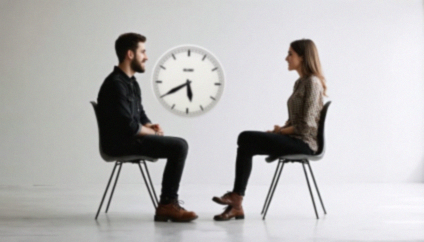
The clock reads 5:40
